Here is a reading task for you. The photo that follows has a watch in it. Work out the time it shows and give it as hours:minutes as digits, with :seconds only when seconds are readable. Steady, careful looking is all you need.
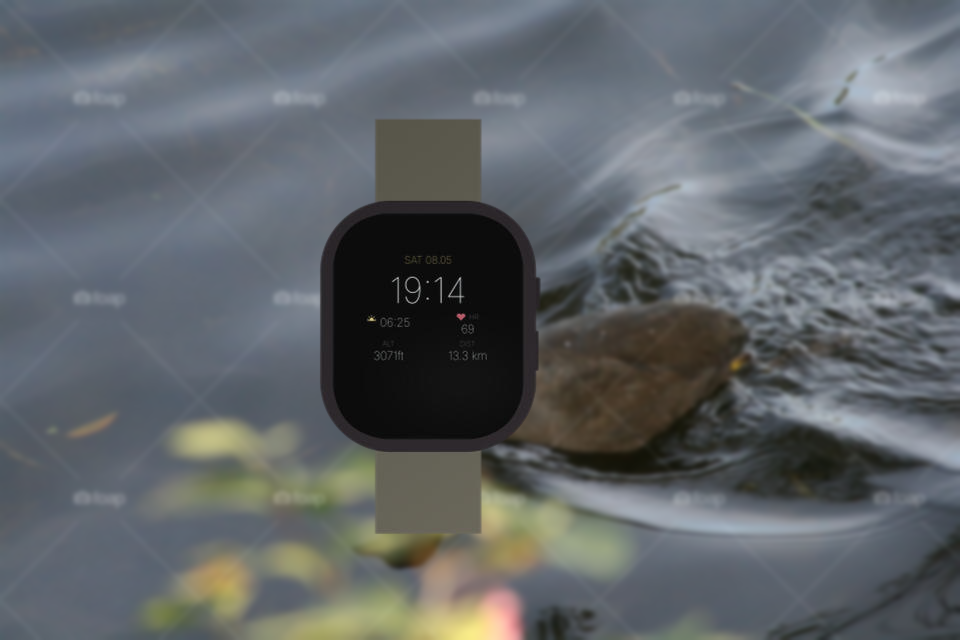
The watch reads 19:14
